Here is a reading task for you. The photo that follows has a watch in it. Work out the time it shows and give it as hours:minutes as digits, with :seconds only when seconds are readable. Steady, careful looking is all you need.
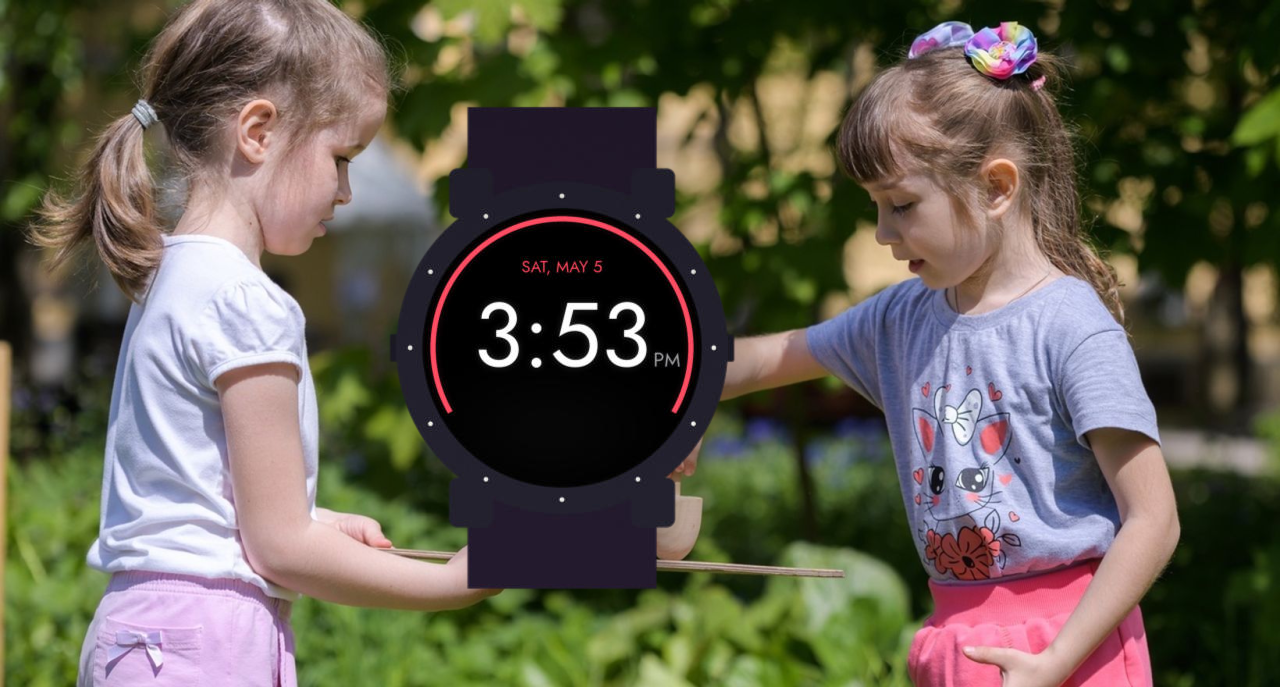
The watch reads 3:53
